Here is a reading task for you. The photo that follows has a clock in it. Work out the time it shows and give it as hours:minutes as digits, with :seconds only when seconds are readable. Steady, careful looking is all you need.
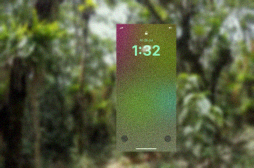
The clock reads 1:32
